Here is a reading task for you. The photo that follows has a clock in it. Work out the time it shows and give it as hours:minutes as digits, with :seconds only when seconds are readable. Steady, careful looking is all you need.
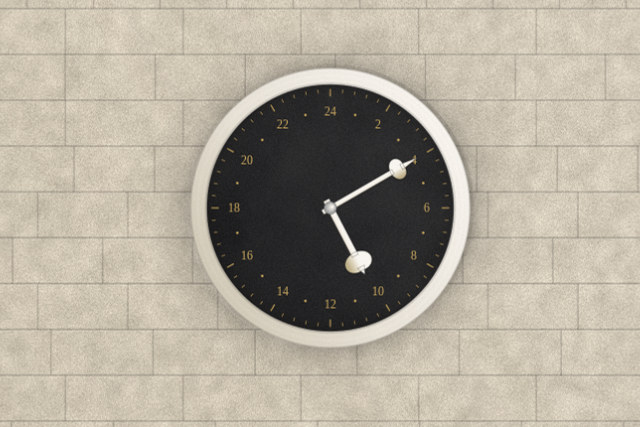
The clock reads 10:10
